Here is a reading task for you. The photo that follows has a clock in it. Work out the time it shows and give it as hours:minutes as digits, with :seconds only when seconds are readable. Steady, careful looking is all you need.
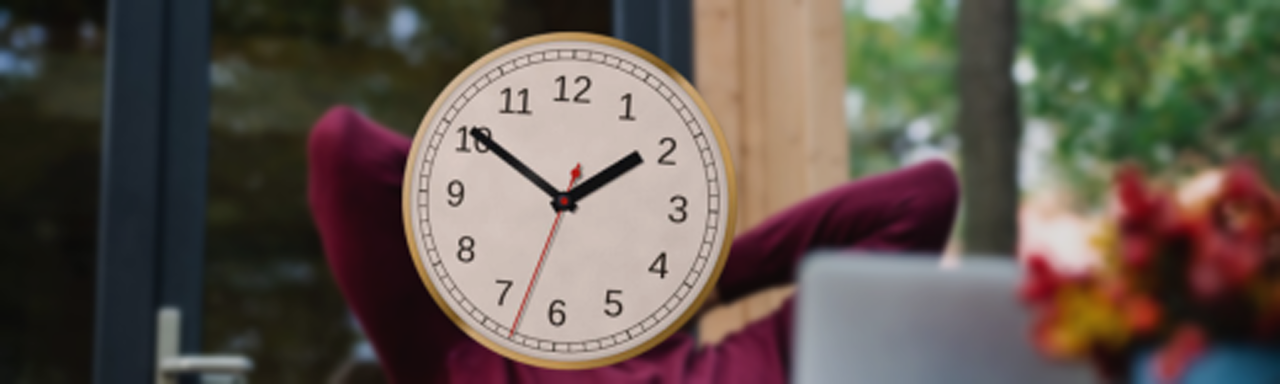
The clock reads 1:50:33
